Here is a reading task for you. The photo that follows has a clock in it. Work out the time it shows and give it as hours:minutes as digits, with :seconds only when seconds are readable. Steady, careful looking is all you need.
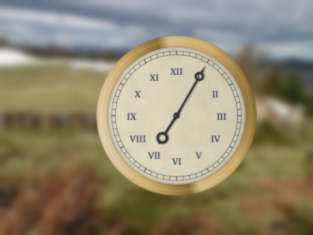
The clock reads 7:05
